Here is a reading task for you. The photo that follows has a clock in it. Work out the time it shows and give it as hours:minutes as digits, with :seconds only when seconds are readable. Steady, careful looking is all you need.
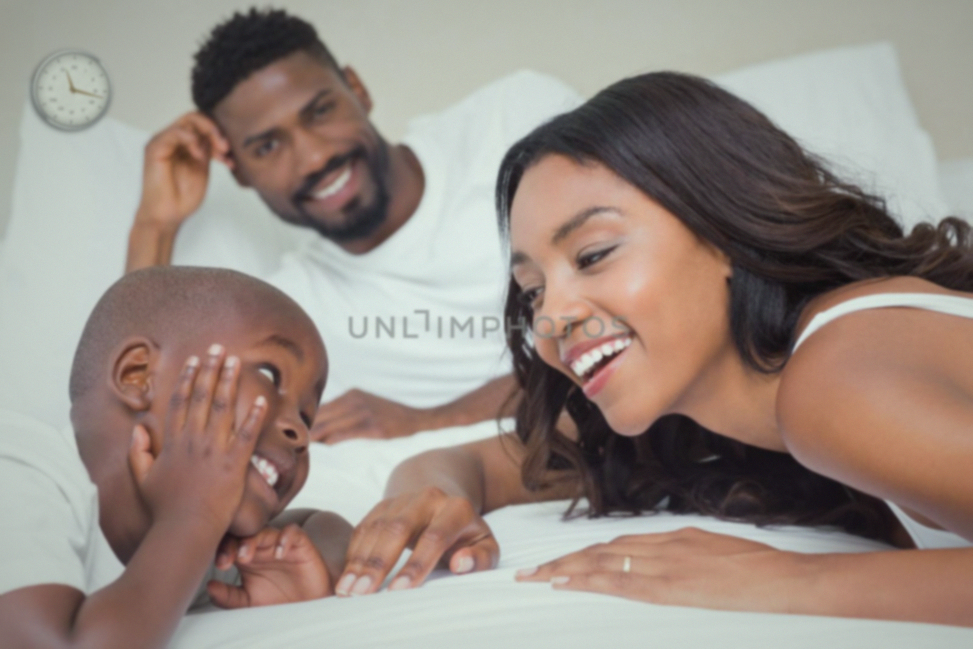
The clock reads 11:17
